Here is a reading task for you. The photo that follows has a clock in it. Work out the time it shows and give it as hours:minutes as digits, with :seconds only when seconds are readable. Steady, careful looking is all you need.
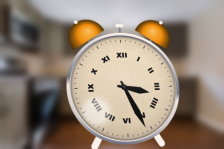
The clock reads 3:26
